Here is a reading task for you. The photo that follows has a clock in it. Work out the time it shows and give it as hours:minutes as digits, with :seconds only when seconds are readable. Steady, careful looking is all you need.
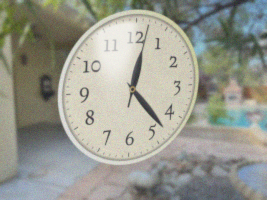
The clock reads 12:23:02
